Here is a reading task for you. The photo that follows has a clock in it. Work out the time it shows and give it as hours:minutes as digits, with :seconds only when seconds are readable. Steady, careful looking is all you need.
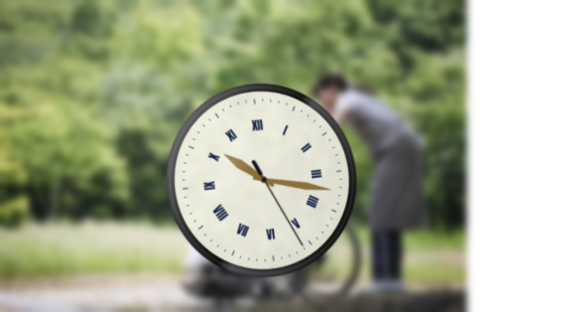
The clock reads 10:17:26
